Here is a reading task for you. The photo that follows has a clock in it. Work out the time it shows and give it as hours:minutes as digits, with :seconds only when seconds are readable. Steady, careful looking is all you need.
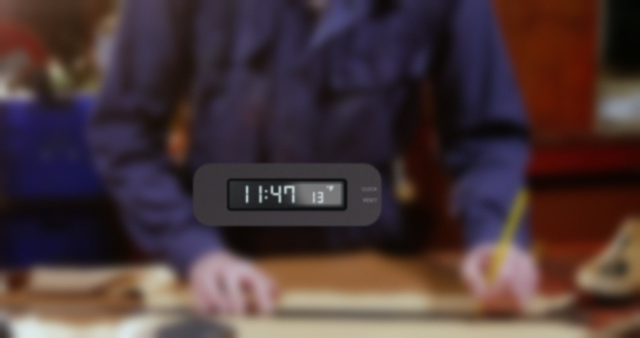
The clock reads 11:47
